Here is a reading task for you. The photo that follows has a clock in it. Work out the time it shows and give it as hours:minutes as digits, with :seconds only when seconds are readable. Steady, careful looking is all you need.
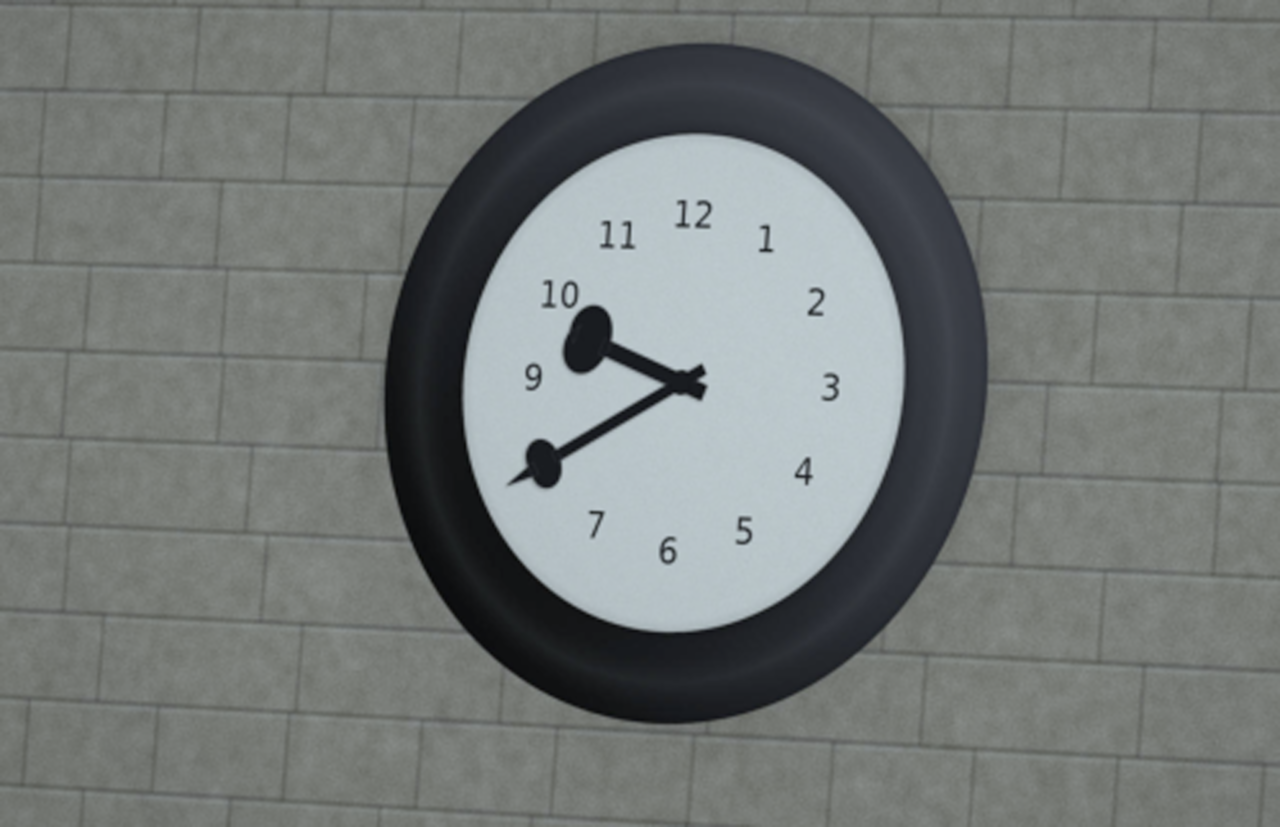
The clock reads 9:40
